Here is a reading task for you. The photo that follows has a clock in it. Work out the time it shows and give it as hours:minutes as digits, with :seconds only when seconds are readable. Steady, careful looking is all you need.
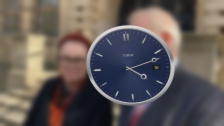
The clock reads 4:12
